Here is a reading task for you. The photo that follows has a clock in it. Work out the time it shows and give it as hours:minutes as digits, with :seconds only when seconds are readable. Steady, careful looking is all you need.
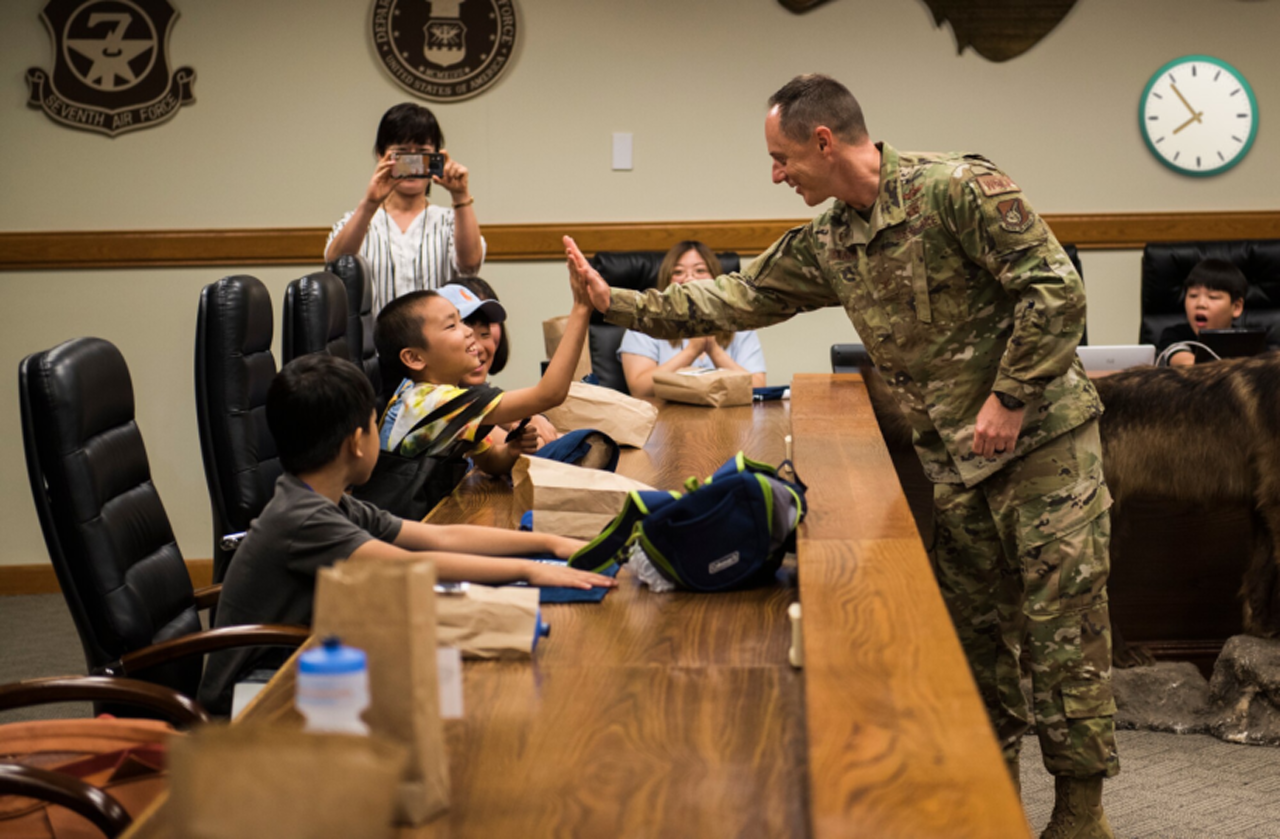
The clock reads 7:54
